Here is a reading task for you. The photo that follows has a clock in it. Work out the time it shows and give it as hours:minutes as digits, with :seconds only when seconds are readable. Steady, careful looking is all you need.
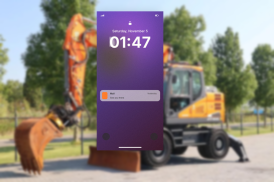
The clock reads 1:47
